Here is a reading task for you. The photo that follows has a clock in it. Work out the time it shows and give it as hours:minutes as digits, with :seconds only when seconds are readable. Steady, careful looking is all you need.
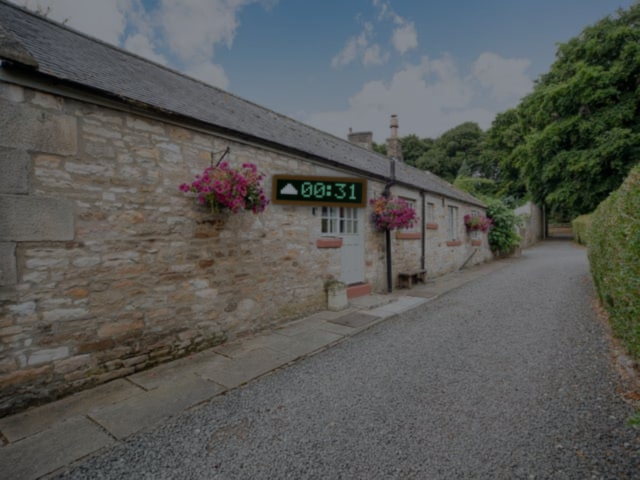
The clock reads 0:31
